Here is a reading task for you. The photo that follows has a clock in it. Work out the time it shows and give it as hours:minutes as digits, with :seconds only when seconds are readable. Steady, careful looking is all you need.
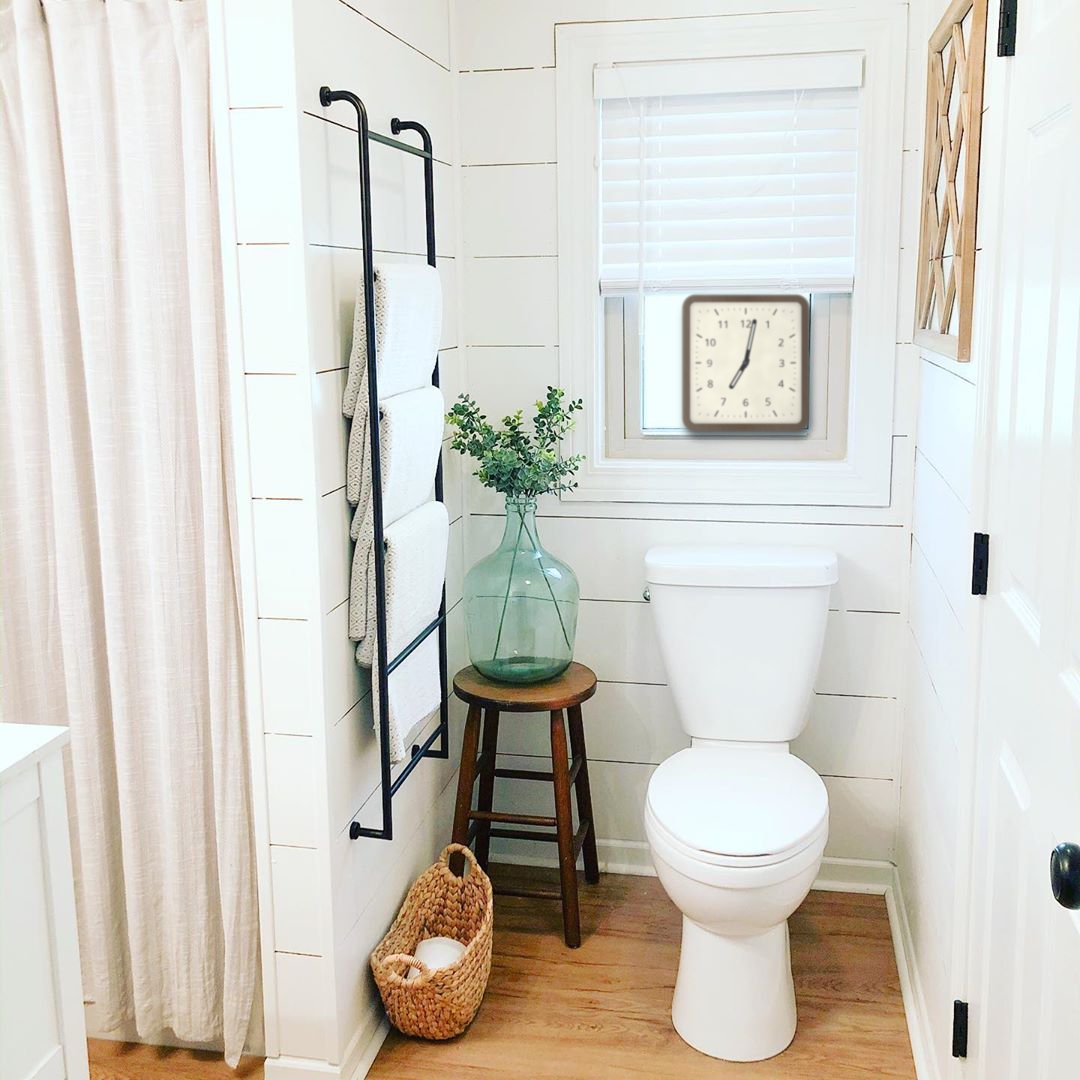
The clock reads 7:02
